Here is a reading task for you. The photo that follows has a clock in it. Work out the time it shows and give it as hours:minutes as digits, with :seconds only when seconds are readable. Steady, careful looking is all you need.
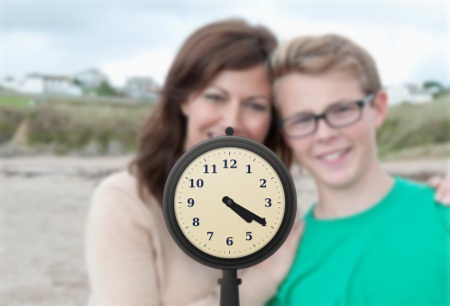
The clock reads 4:20
